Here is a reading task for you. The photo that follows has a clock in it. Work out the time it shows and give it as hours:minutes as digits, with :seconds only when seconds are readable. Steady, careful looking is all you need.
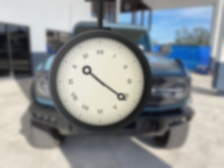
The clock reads 10:21
